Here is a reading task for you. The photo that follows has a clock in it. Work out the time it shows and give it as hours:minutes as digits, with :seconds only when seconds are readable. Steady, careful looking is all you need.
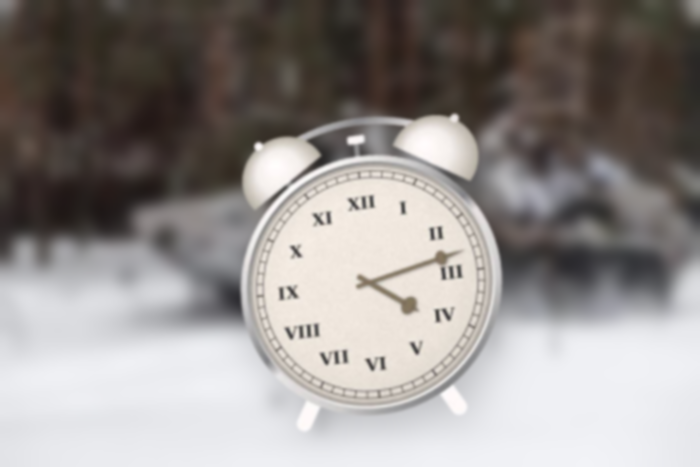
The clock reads 4:13
